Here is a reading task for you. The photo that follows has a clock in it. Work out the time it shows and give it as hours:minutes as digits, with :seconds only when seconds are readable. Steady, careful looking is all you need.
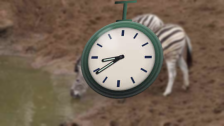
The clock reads 8:39
